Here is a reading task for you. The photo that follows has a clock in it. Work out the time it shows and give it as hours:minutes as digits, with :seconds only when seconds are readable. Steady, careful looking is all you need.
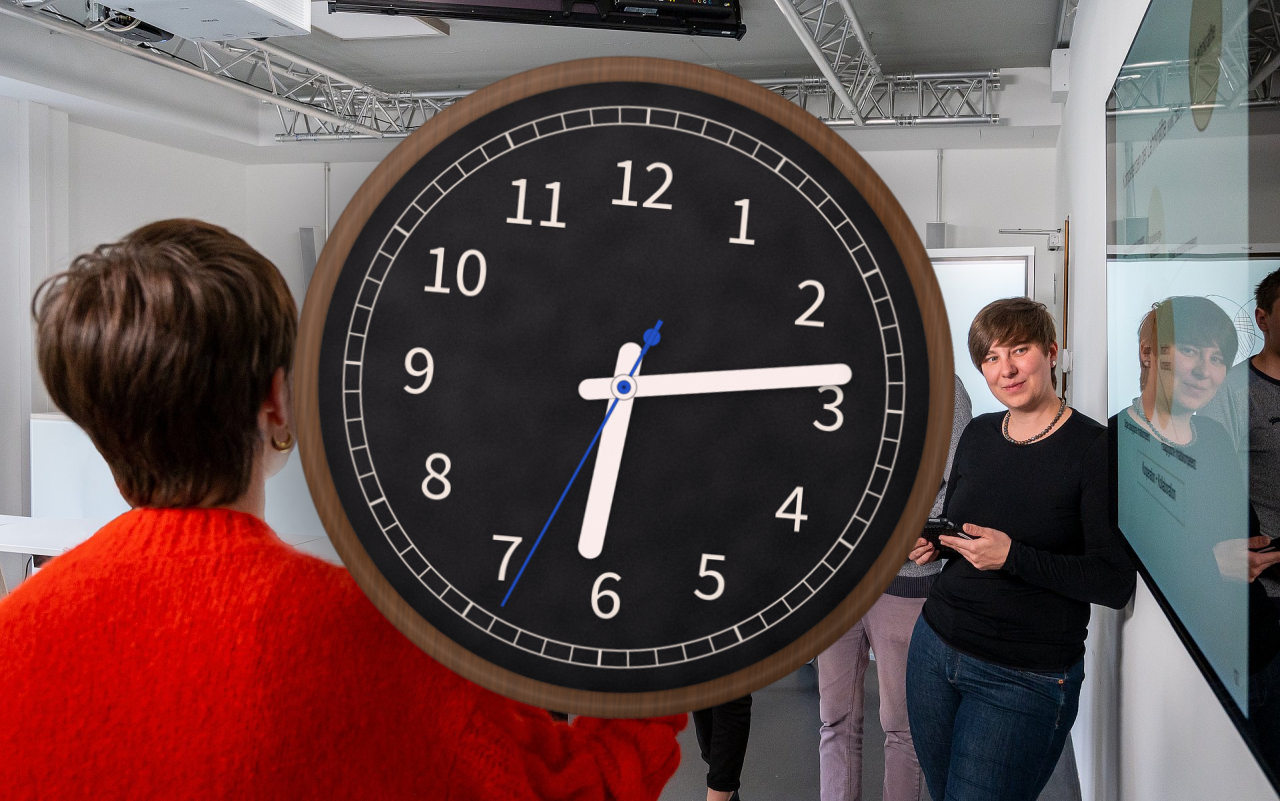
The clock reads 6:13:34
